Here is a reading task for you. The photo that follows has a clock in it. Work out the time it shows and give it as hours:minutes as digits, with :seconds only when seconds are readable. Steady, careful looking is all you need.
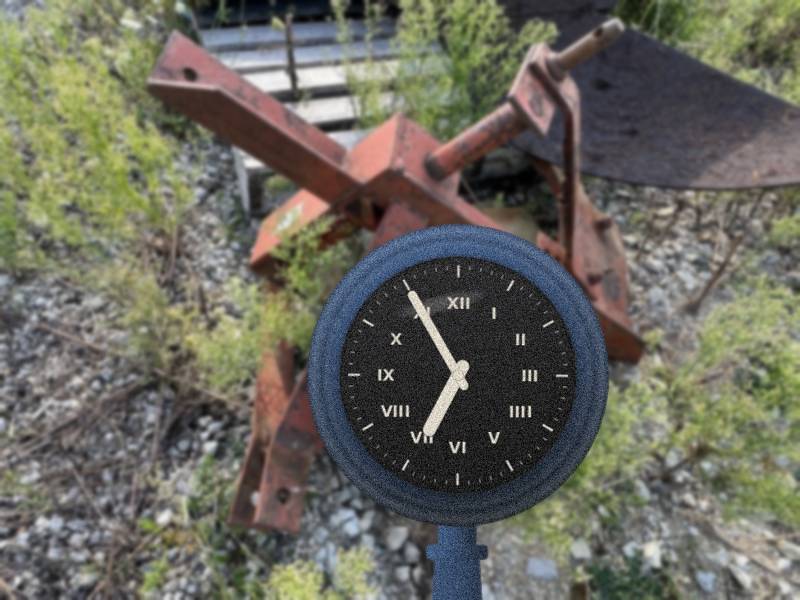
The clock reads 6:55
